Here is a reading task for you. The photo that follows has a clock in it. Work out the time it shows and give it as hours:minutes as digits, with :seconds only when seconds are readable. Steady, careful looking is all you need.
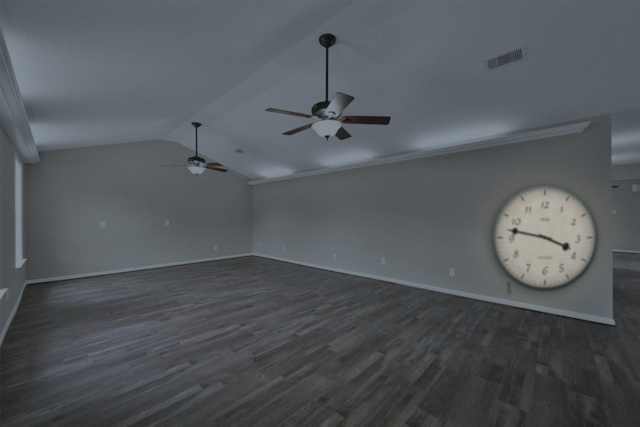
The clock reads 3:47
